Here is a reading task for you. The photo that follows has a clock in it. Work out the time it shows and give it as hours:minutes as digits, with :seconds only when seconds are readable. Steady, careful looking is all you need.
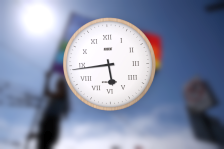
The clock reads 5:44
